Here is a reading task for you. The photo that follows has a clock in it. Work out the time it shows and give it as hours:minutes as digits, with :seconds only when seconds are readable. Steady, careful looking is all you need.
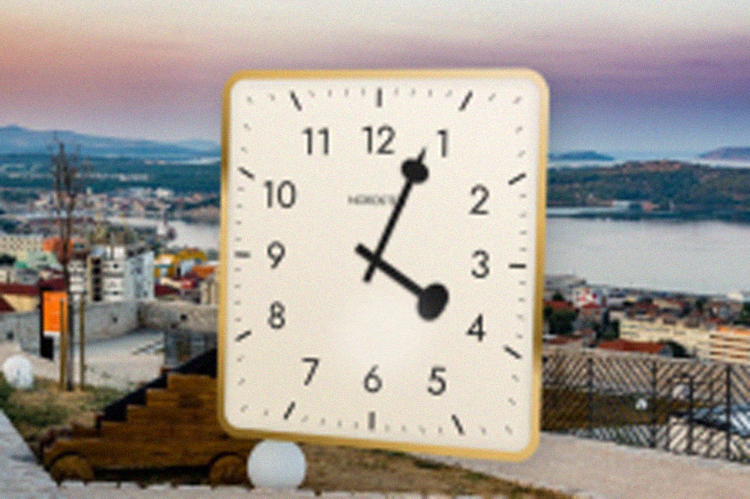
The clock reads 4:04
